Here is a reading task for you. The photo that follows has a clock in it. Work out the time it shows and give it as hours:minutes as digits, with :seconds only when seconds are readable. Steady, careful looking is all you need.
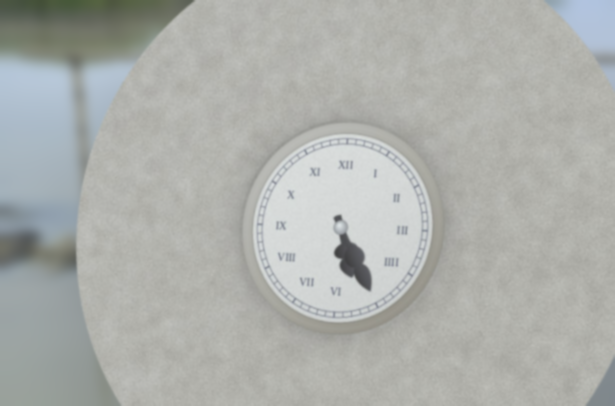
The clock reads 5:25
